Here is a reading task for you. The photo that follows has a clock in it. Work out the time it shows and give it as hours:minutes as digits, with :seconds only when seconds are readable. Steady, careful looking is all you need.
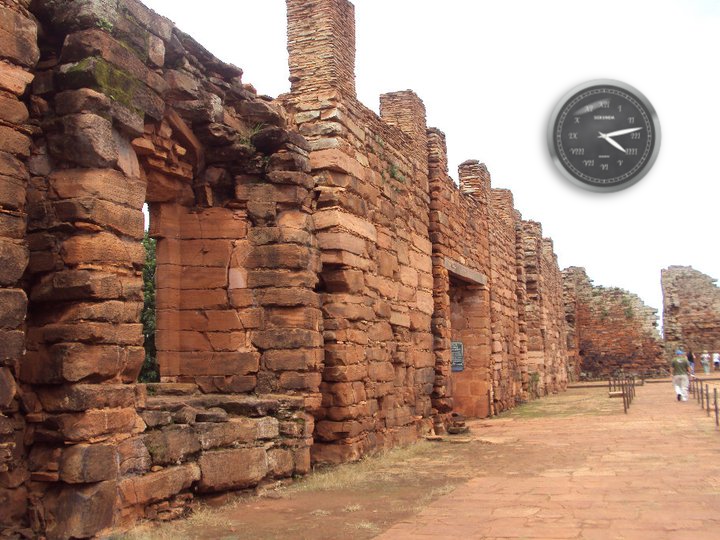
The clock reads 4:13
